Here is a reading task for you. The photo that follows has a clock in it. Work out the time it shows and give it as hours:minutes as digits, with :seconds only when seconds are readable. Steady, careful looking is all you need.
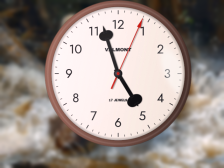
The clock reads 4:57:04
